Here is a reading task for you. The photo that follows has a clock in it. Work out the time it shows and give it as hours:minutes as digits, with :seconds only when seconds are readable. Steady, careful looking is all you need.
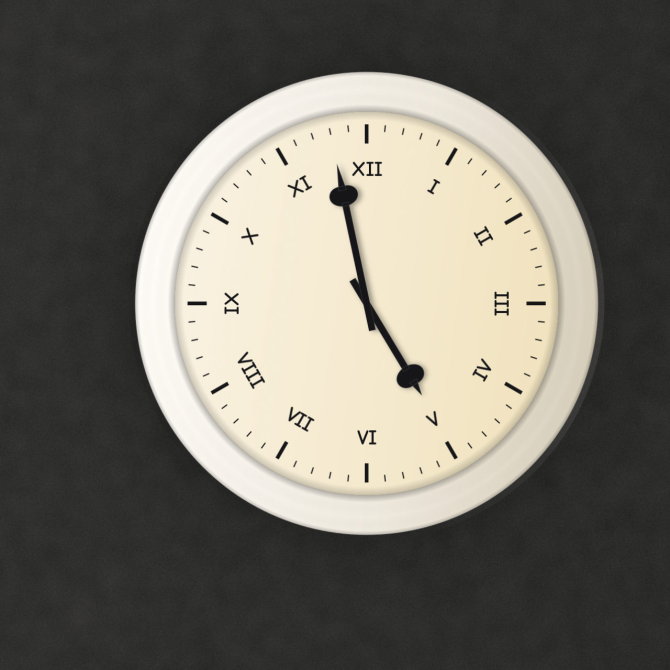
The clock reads 4:58
